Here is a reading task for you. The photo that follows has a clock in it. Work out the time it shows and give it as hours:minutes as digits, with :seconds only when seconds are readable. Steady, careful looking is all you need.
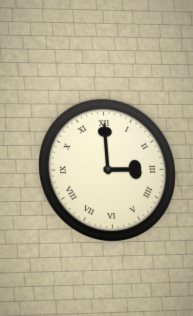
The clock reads 3:00
